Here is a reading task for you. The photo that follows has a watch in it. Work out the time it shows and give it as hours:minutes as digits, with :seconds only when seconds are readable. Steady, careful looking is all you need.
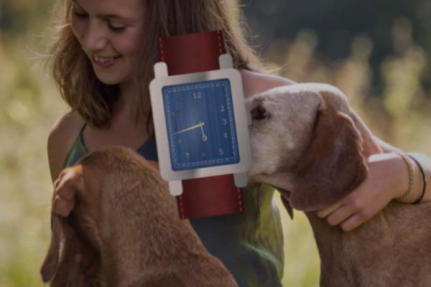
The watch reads 5:43
